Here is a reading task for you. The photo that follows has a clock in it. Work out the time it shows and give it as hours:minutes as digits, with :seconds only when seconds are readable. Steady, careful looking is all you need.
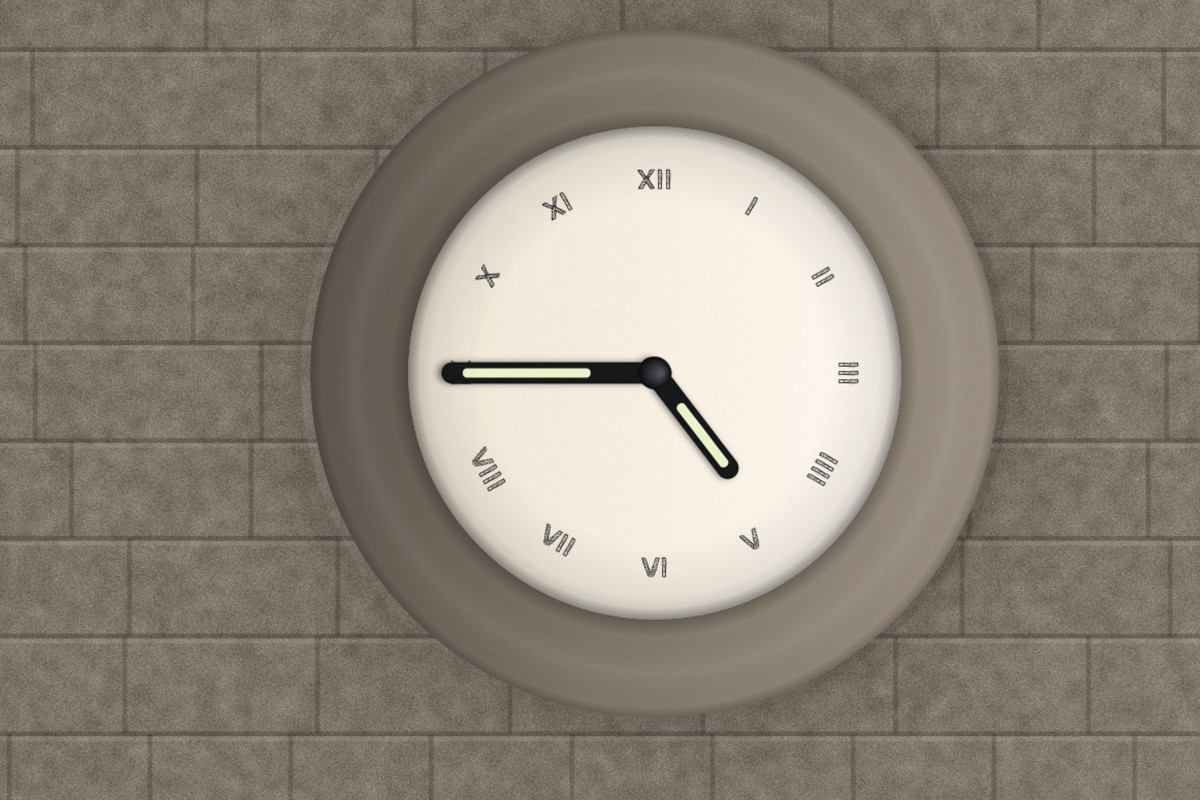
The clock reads 4:45
